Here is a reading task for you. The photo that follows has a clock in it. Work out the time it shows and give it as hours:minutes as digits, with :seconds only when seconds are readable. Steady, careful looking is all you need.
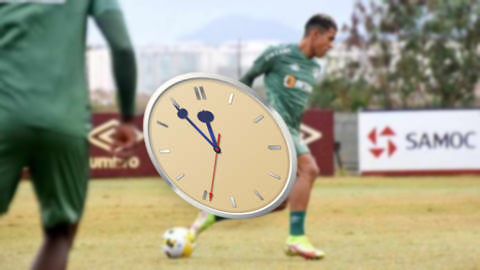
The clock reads 11:54:34
